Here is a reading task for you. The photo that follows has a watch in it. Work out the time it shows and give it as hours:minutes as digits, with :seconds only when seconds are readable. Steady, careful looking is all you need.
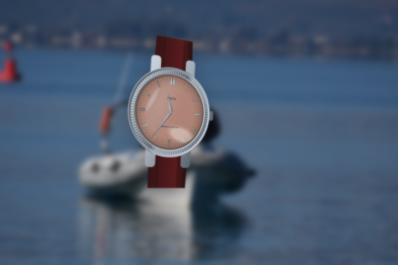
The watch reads 11:36
